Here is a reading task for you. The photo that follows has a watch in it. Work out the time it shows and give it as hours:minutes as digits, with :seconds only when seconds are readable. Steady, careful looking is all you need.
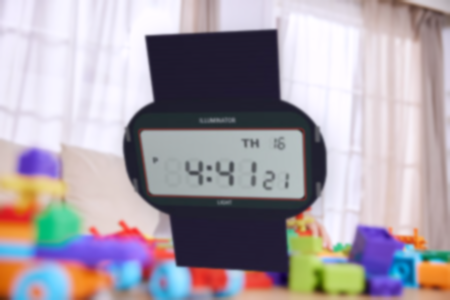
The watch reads 4:41:21
